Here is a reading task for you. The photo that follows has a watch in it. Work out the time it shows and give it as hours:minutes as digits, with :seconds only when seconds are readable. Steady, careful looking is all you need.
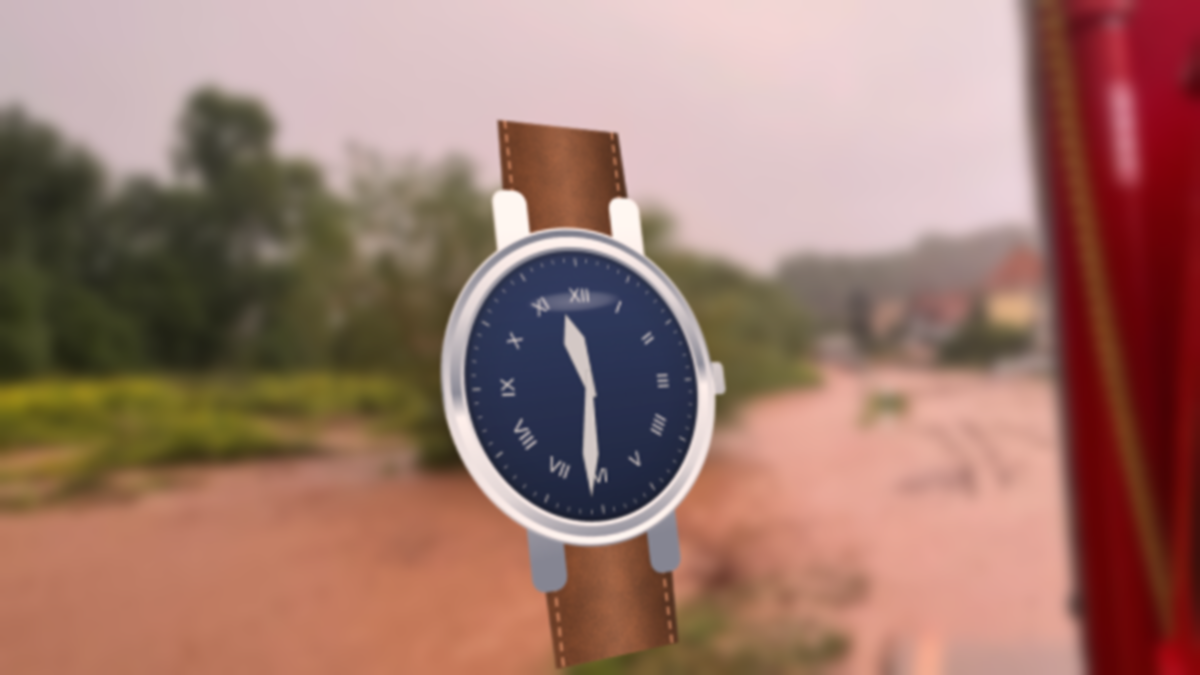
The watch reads 11:31
